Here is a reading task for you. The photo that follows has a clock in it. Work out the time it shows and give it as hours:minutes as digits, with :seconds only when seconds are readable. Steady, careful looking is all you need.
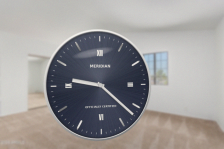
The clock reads 9:22
